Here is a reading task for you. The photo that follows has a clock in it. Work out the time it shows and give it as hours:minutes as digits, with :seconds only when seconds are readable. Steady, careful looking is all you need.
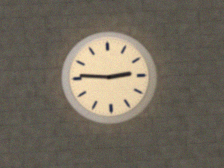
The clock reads 2:46
